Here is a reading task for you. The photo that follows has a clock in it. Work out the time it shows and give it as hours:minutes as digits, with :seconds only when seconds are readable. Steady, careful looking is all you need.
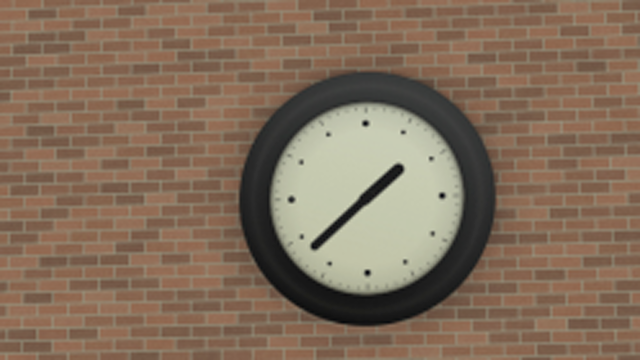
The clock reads 1:38
